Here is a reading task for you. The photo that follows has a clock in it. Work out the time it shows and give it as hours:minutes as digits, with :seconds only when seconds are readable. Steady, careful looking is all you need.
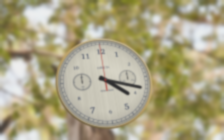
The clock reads 4:18
